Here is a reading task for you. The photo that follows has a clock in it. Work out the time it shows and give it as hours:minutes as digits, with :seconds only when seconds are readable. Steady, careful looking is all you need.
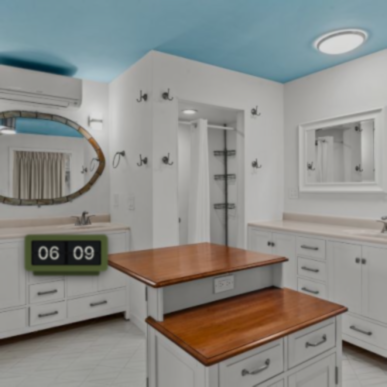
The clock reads 6:09
